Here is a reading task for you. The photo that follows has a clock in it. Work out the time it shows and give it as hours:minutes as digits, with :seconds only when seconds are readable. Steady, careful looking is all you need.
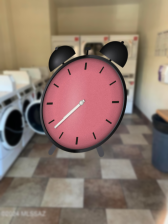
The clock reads 7:38
